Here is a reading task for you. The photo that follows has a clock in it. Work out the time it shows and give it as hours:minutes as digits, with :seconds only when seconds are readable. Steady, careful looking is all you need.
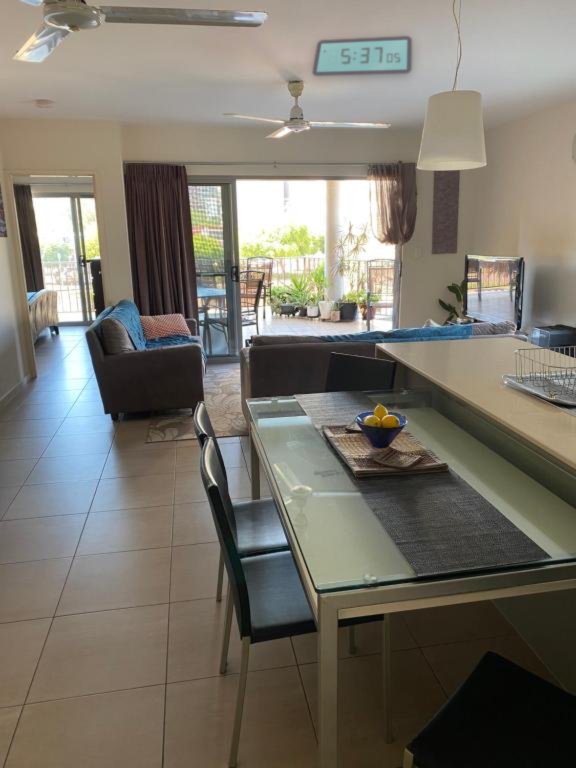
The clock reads 5:37
